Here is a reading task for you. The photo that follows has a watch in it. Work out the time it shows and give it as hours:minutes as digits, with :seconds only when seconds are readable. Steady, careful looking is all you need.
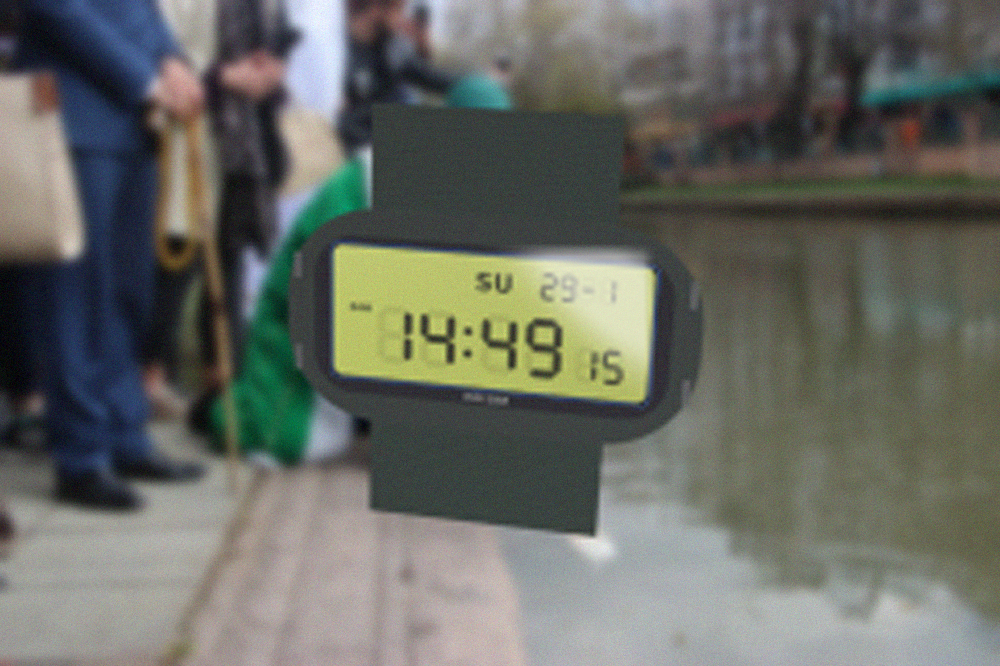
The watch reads 14:49:15
